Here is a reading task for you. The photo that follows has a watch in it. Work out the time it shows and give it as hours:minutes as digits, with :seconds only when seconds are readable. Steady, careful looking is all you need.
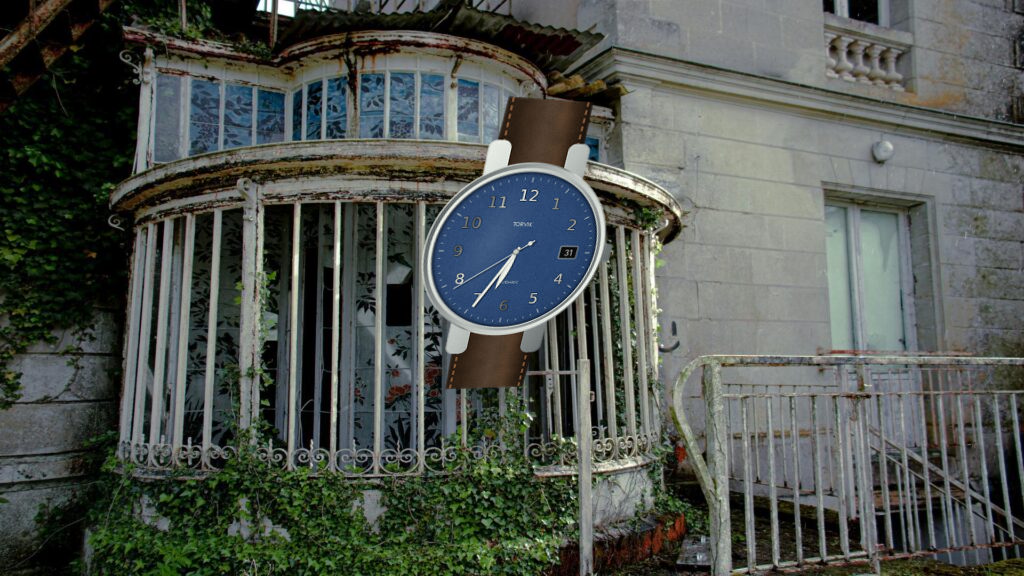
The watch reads 6:34:39
